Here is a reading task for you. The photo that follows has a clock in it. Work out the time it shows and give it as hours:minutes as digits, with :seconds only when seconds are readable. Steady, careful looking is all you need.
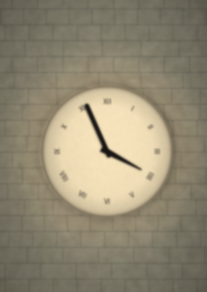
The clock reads 3:56
